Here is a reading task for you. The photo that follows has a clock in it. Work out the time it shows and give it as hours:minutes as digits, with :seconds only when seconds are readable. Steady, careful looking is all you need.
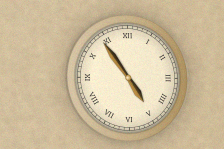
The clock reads 4:54
